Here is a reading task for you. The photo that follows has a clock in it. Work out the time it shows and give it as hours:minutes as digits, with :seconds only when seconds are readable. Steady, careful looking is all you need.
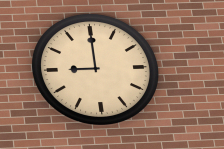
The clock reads 9:00
